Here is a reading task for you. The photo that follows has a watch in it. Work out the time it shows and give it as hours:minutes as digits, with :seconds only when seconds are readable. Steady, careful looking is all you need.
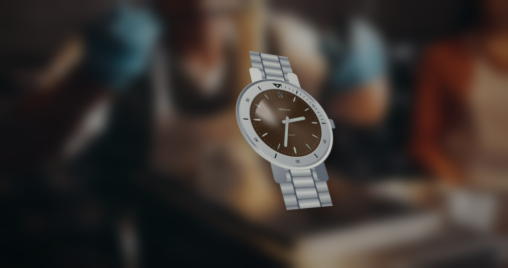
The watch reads 2:33
